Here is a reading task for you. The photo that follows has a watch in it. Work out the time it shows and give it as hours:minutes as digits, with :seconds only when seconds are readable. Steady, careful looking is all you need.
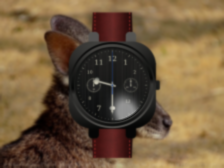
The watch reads 9:30
